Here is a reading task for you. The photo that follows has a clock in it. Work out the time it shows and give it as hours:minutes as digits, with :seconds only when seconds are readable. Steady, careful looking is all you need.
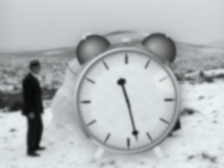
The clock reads 11:28
